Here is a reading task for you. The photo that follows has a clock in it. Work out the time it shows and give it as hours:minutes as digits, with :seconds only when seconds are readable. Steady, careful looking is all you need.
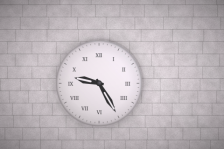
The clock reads 9:25
